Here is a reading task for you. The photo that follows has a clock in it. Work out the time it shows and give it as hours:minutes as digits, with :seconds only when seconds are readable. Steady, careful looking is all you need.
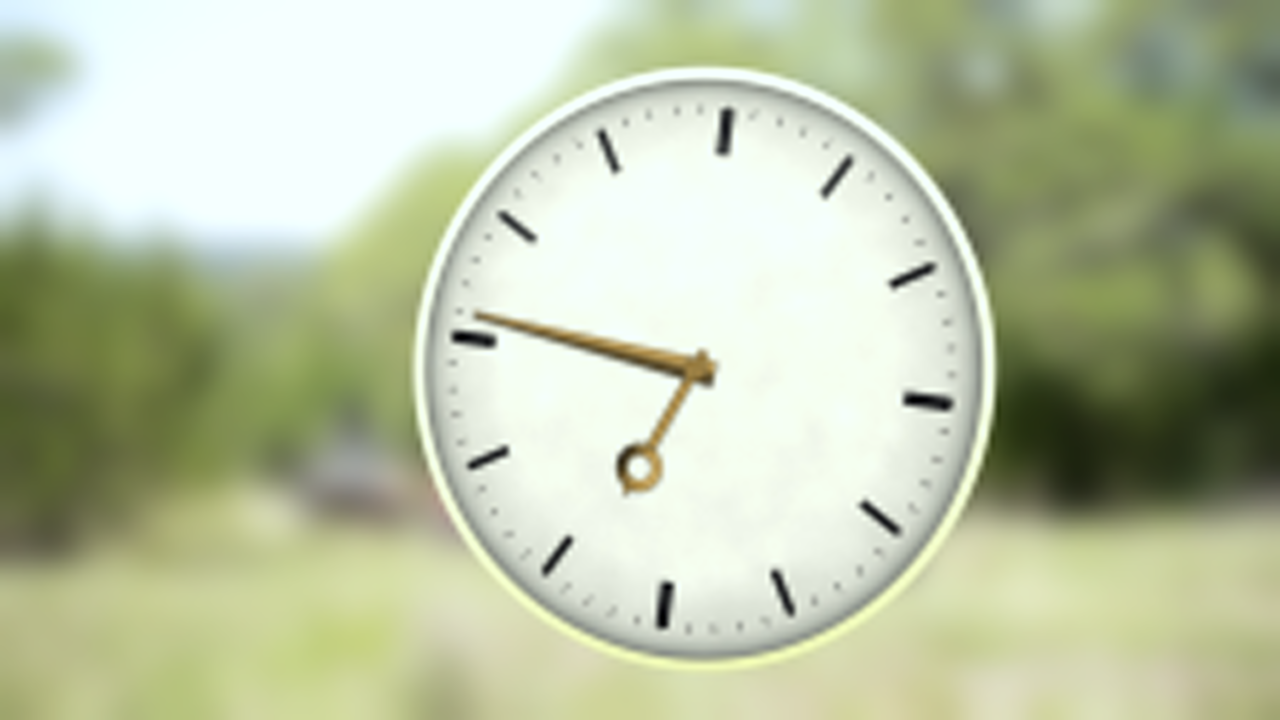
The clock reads 6:46
